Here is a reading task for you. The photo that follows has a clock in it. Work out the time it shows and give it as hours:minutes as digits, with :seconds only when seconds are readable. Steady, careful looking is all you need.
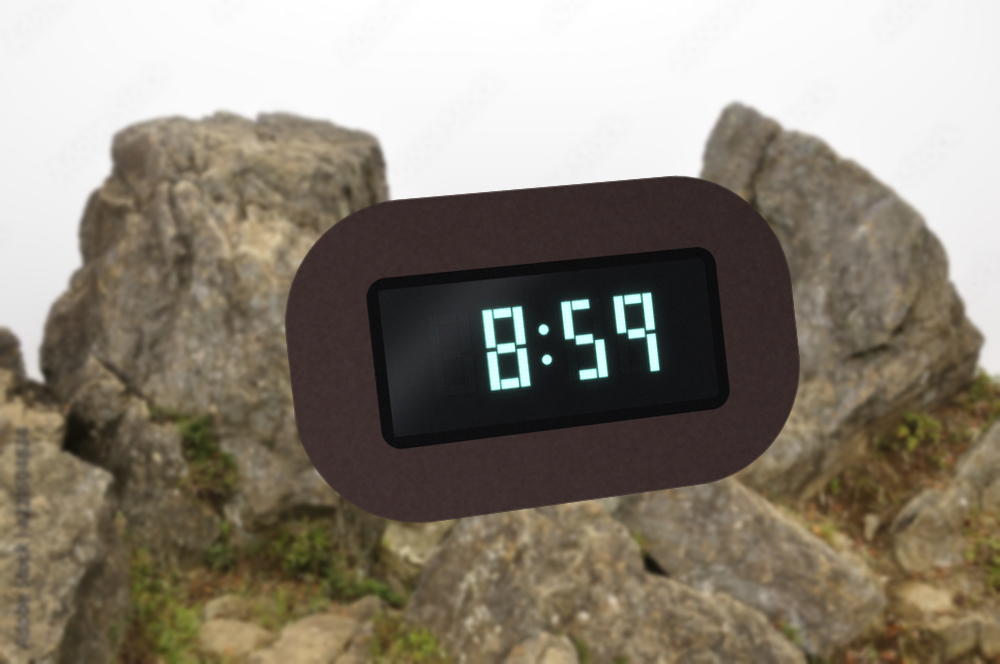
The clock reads 8:59
